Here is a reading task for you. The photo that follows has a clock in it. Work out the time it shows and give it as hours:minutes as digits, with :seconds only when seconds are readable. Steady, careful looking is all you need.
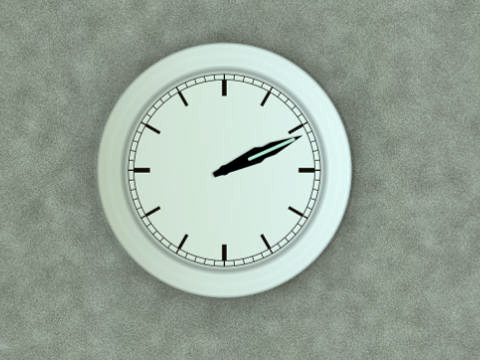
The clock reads 2:11
